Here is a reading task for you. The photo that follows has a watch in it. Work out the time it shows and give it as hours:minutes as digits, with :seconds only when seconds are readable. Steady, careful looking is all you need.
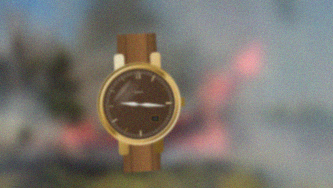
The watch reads 9:16
